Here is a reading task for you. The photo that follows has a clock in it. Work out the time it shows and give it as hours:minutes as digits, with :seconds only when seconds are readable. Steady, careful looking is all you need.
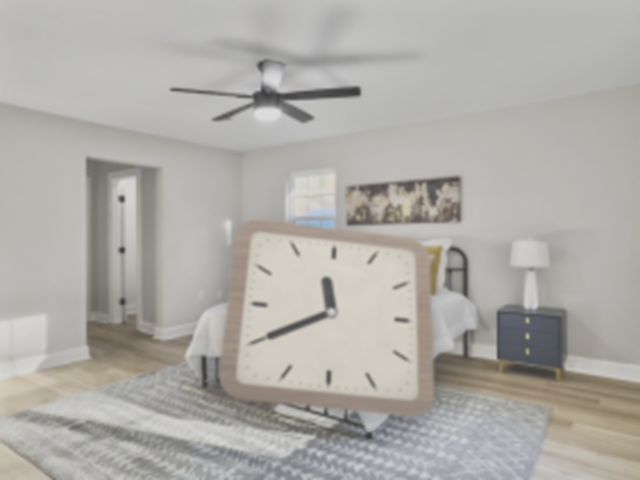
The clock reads 11:40
